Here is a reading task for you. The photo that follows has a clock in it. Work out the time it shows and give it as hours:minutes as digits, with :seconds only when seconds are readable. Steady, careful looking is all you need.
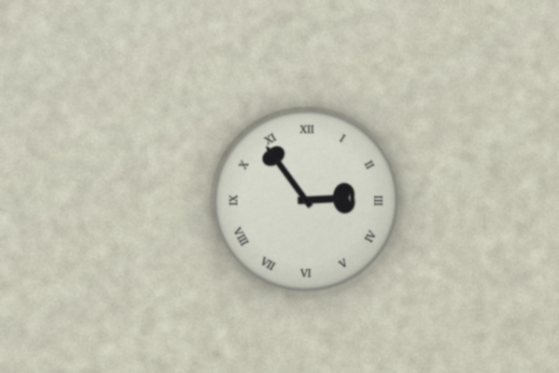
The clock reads 2:54
